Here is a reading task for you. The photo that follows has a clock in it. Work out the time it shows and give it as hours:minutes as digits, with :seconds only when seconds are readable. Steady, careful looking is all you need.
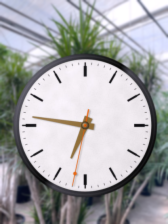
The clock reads 6:46:32
